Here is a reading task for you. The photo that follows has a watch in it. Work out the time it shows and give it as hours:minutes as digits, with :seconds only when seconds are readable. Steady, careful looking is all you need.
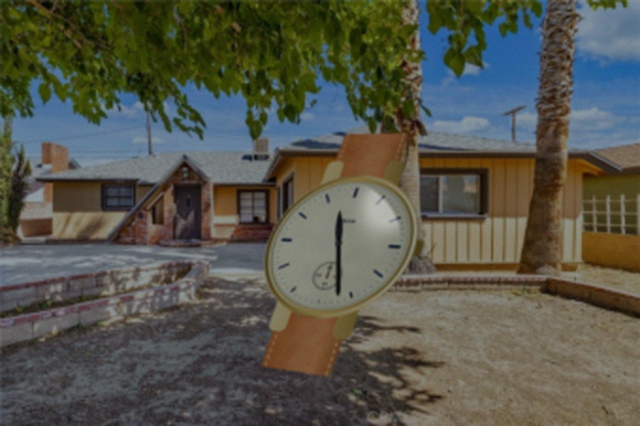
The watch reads 11:27
